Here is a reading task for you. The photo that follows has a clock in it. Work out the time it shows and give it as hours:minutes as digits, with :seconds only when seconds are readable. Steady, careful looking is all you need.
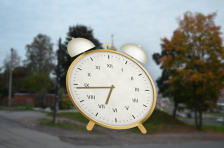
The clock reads 6:44
